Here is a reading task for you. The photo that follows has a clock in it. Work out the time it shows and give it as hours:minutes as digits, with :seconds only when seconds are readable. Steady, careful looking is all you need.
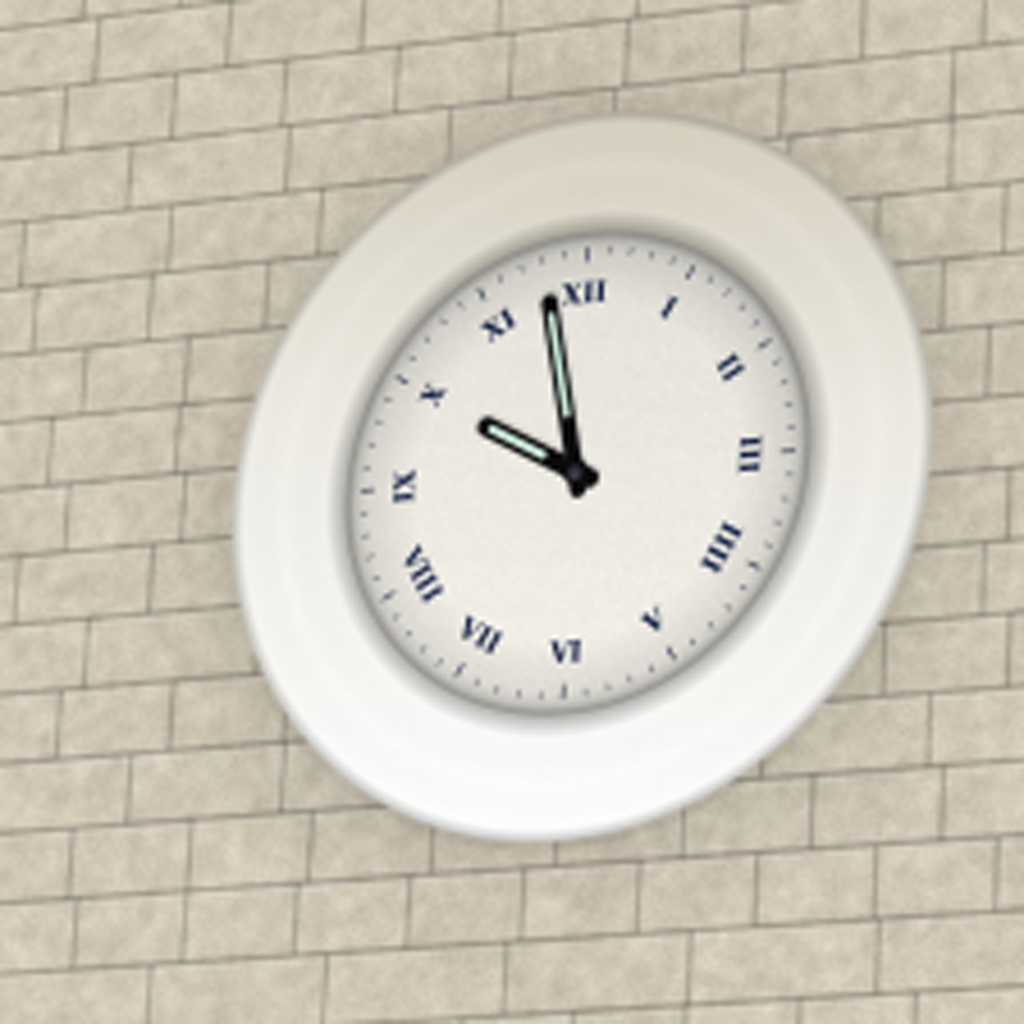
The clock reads 9:58
